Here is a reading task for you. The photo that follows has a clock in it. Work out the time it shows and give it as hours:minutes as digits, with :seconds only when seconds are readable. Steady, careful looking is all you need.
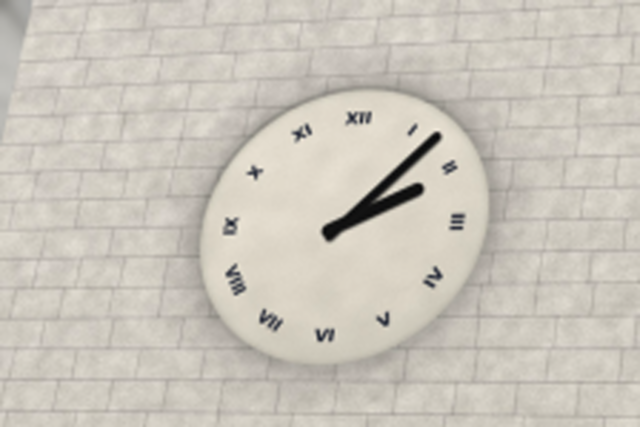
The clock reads 2:07
